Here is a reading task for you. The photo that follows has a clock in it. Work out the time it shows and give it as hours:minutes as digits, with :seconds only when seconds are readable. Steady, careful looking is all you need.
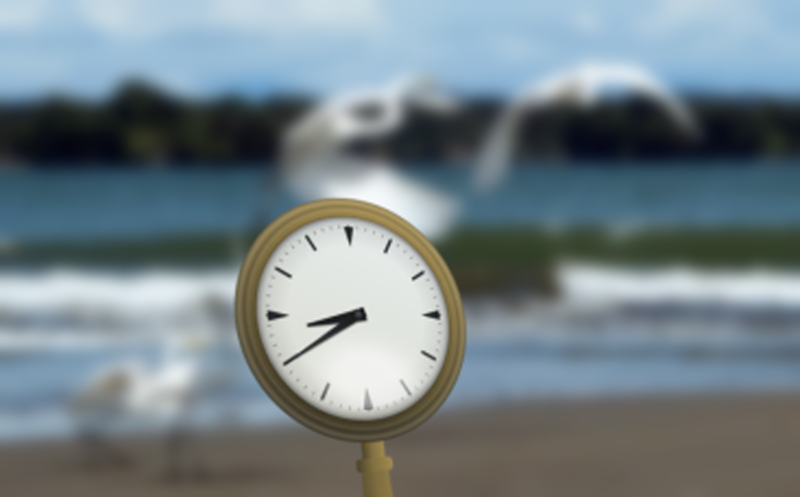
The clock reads 8:40
